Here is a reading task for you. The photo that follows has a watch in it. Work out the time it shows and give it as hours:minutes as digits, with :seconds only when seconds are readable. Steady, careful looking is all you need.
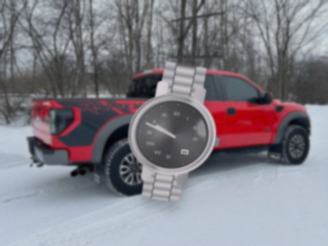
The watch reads 9:48
